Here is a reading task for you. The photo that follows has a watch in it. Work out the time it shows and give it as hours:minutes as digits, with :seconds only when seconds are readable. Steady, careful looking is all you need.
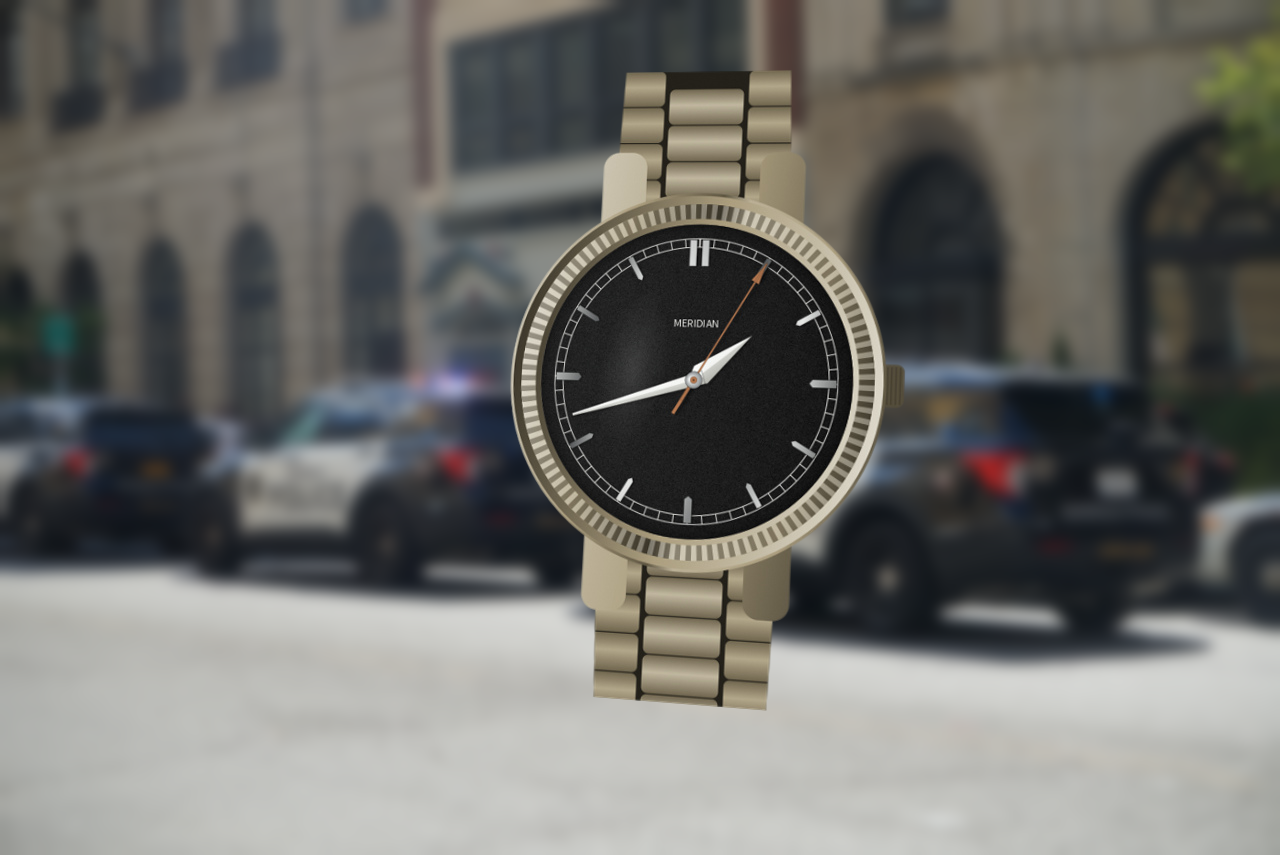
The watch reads 1:42:05
